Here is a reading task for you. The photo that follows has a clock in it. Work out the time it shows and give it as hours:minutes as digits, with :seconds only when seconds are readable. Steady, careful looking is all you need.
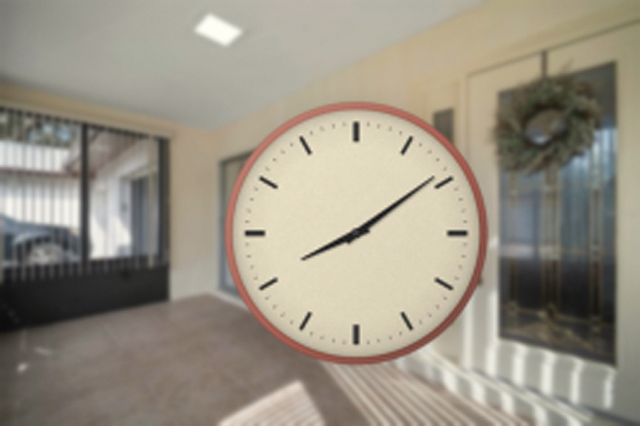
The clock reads 8:09
